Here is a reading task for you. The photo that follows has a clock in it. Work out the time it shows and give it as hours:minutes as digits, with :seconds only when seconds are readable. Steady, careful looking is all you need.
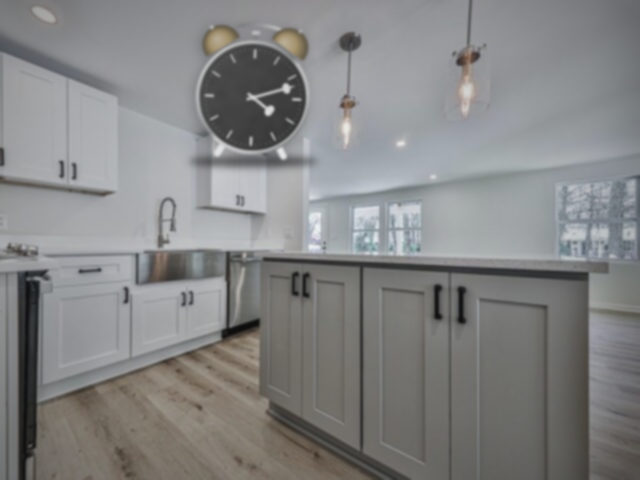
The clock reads 4:12
